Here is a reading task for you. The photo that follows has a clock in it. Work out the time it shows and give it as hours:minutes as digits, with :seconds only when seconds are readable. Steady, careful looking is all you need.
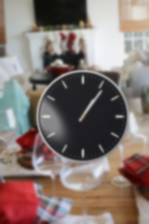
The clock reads 1:06
